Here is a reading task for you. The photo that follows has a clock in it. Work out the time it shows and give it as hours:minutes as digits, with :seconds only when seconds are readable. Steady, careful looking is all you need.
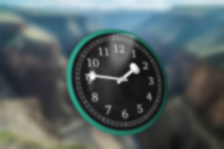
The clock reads 1:46
